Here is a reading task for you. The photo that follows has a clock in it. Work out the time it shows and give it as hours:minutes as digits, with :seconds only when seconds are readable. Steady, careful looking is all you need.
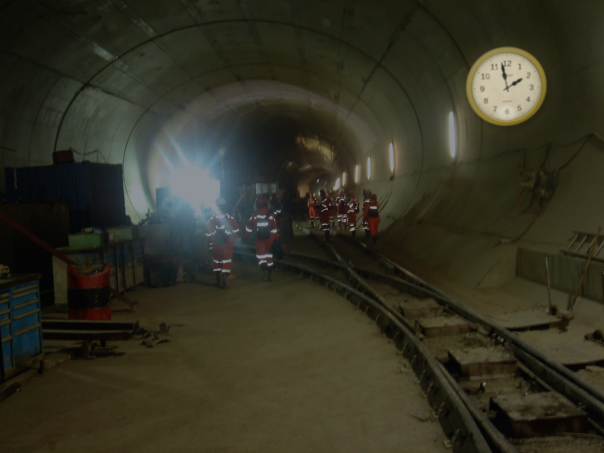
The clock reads 1:58
